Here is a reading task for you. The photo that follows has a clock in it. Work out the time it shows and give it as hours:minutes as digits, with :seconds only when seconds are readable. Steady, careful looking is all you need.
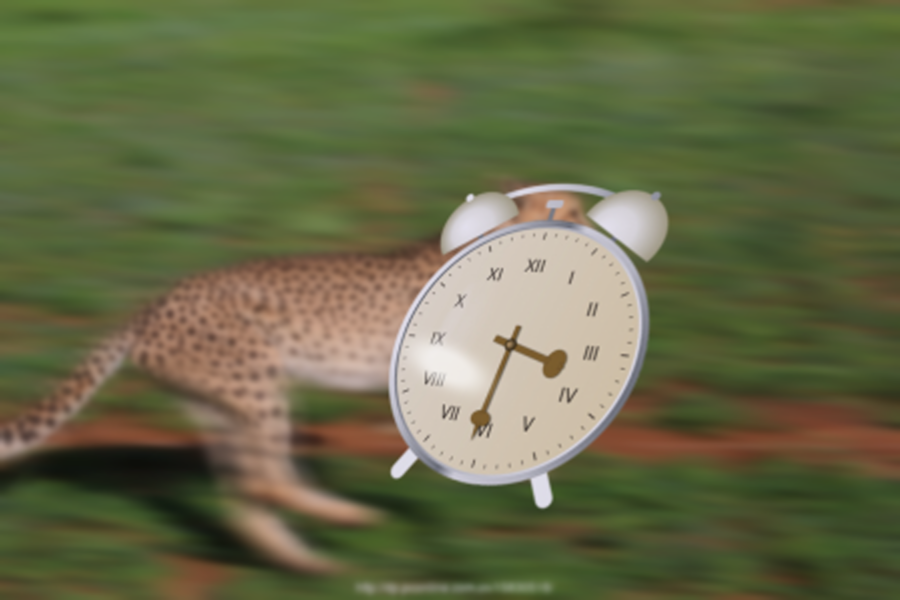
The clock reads 3:31
